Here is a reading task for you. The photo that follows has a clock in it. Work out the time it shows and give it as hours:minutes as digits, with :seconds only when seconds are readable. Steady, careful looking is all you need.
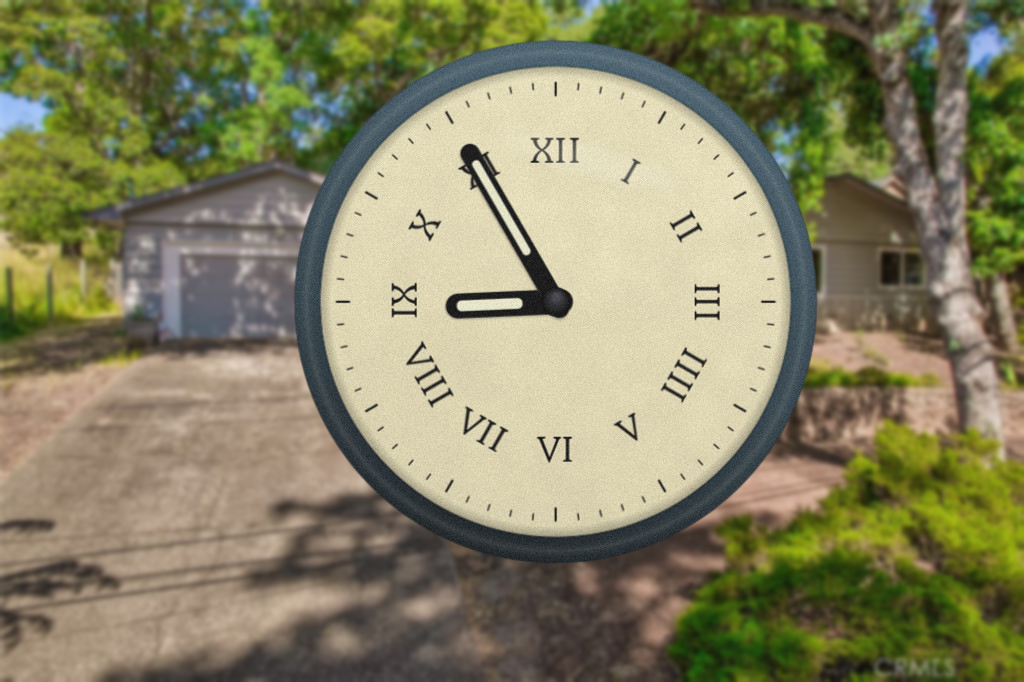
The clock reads 8:55
